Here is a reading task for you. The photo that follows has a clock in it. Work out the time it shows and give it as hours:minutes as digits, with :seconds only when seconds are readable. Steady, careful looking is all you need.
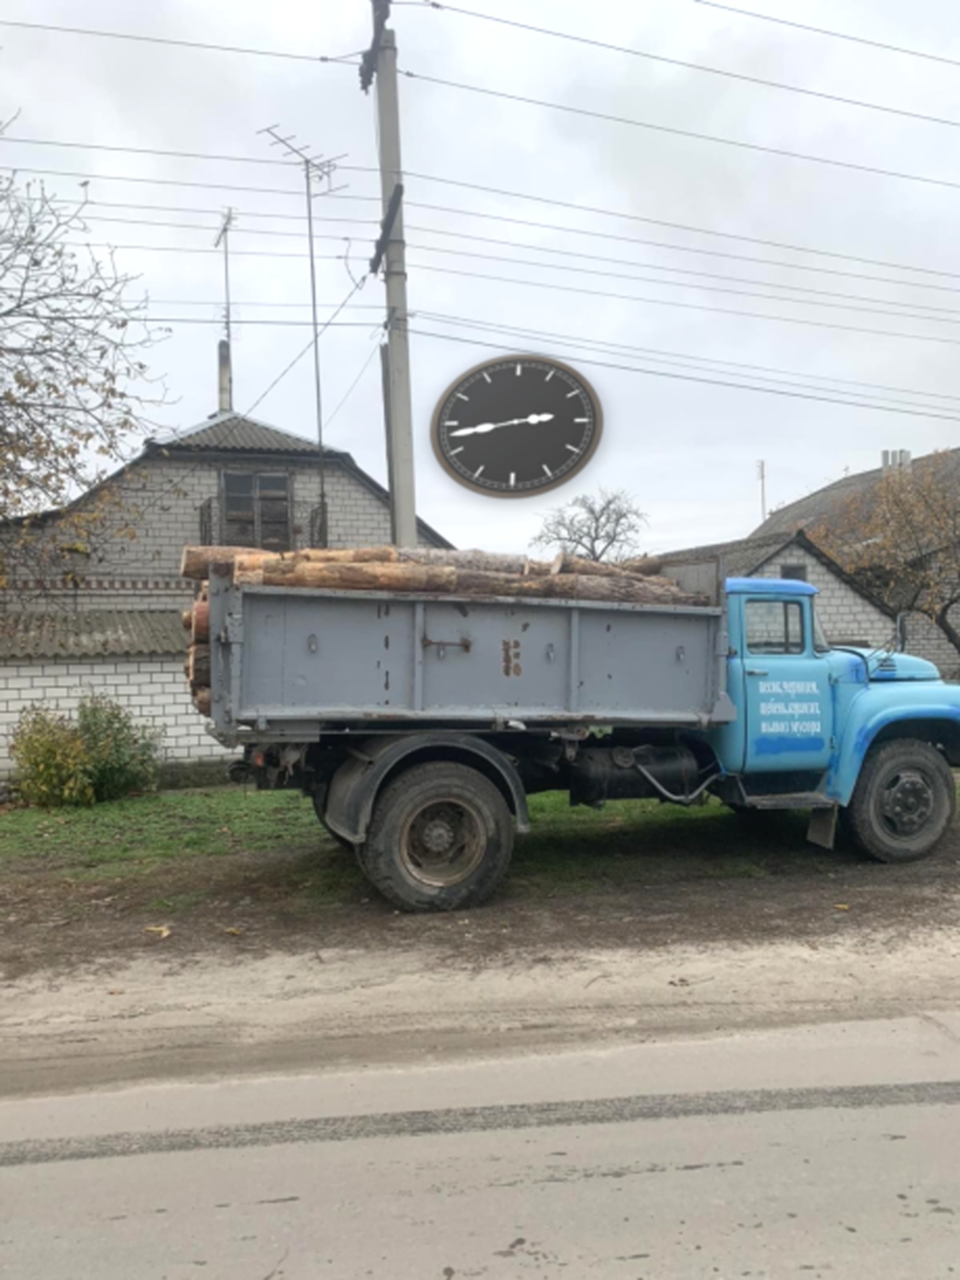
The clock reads 2:43
